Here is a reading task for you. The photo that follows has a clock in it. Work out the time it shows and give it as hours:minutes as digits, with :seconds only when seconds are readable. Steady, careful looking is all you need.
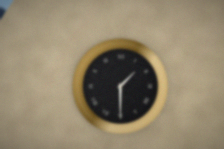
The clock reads 1:30
